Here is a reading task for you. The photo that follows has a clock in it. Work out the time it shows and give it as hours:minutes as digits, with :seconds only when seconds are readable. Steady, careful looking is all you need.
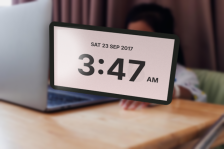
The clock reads 3:47
